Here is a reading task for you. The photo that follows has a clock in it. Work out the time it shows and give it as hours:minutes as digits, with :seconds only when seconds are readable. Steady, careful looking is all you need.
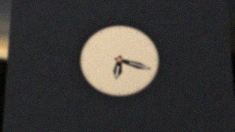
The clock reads 6:18
